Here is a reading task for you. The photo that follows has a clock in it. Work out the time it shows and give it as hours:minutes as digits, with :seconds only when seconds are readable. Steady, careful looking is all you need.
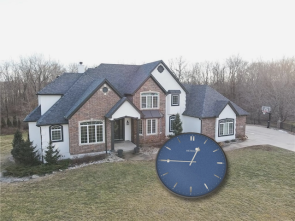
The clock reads 12:45
